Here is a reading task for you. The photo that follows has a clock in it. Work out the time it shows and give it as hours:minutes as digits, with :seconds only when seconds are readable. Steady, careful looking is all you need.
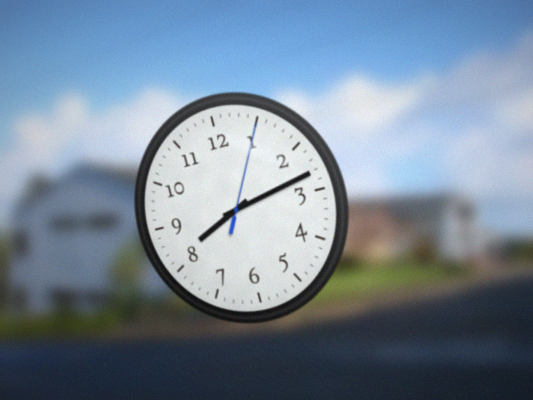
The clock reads 8:13:05
